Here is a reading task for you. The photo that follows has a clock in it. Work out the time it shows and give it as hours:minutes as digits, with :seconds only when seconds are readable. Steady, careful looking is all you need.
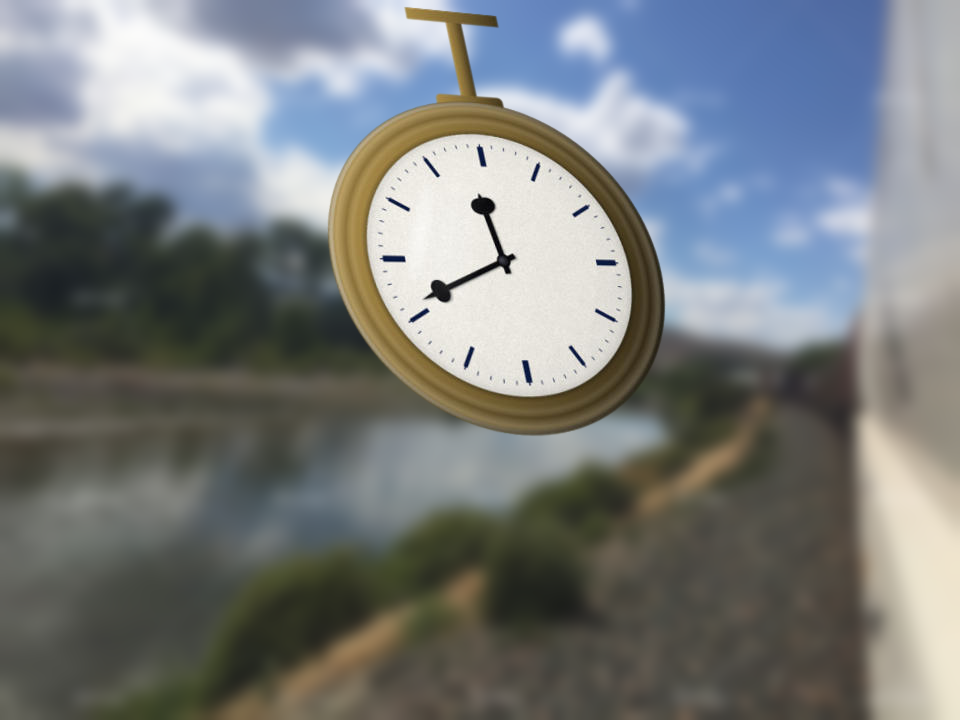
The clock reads 11:41
